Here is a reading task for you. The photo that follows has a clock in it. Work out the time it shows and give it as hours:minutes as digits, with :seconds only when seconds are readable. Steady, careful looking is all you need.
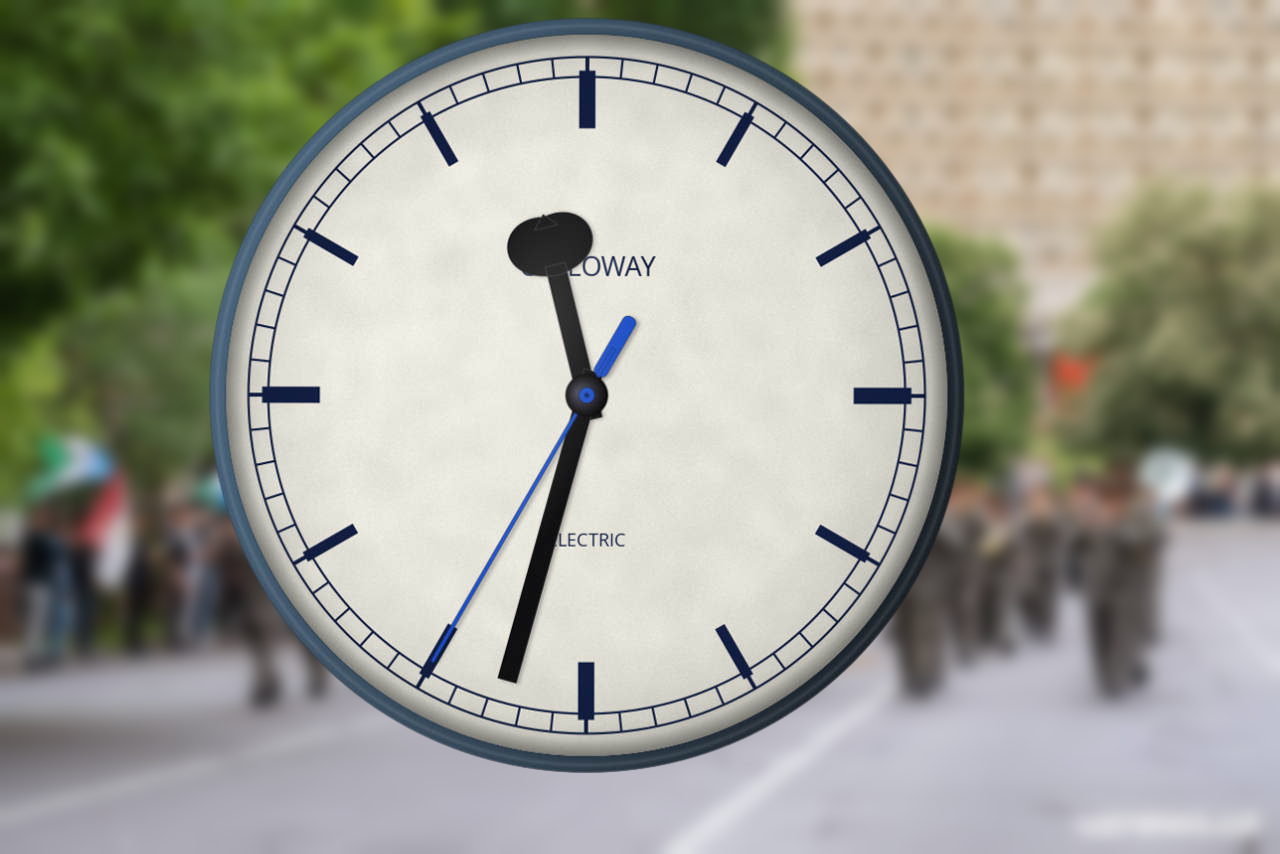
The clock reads 11:32:35
